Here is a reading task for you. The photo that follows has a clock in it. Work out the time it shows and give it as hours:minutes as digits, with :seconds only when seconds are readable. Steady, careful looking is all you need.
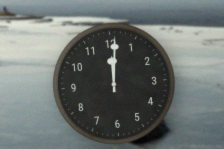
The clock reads 12:01
